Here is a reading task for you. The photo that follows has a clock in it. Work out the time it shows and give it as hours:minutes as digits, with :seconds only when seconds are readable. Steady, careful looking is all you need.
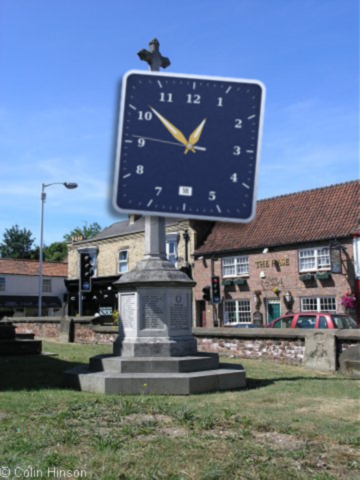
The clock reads 12:51:46
